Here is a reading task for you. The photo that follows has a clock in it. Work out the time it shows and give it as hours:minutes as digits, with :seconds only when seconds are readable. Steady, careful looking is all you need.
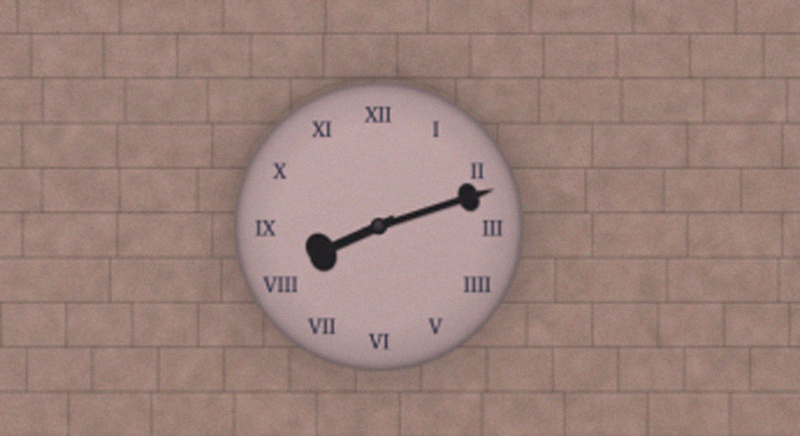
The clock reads 8:12
